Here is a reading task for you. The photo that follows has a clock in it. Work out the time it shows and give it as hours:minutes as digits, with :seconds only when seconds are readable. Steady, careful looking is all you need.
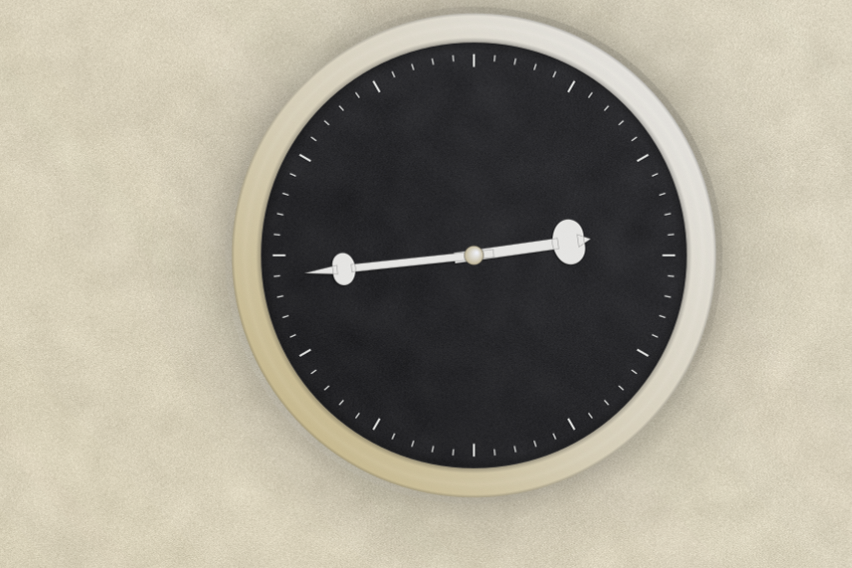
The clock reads 2:44
